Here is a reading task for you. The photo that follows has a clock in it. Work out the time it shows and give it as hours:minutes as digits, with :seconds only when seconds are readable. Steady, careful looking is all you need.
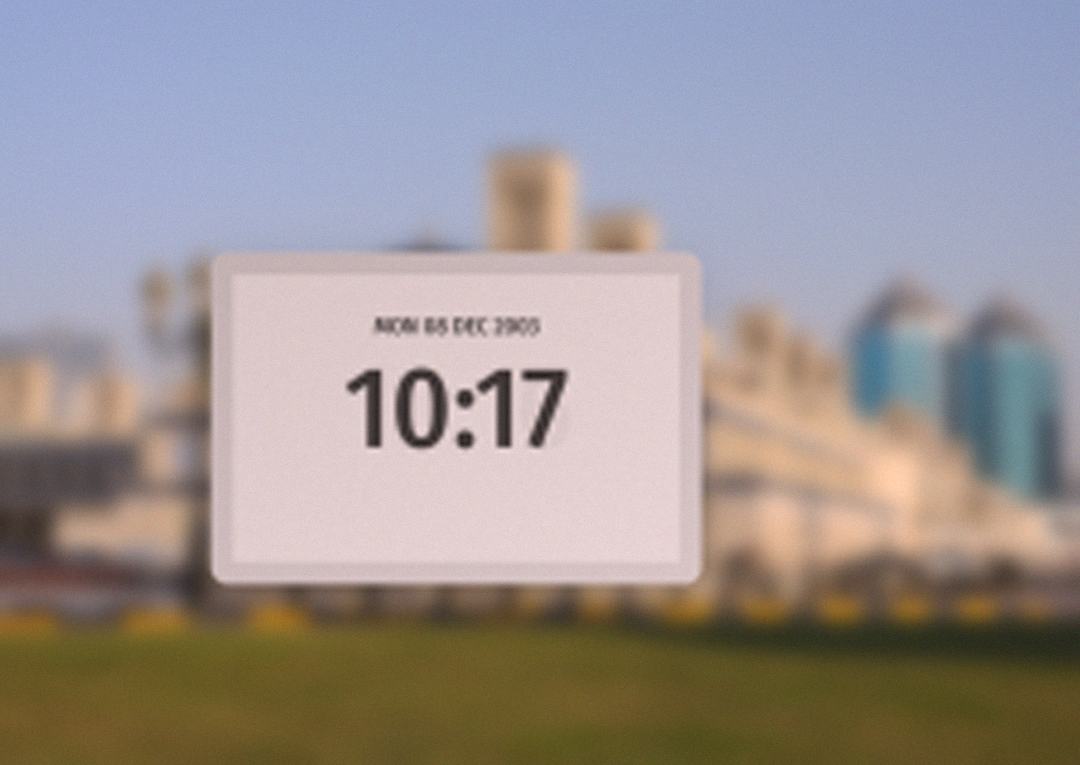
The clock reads 10:17
